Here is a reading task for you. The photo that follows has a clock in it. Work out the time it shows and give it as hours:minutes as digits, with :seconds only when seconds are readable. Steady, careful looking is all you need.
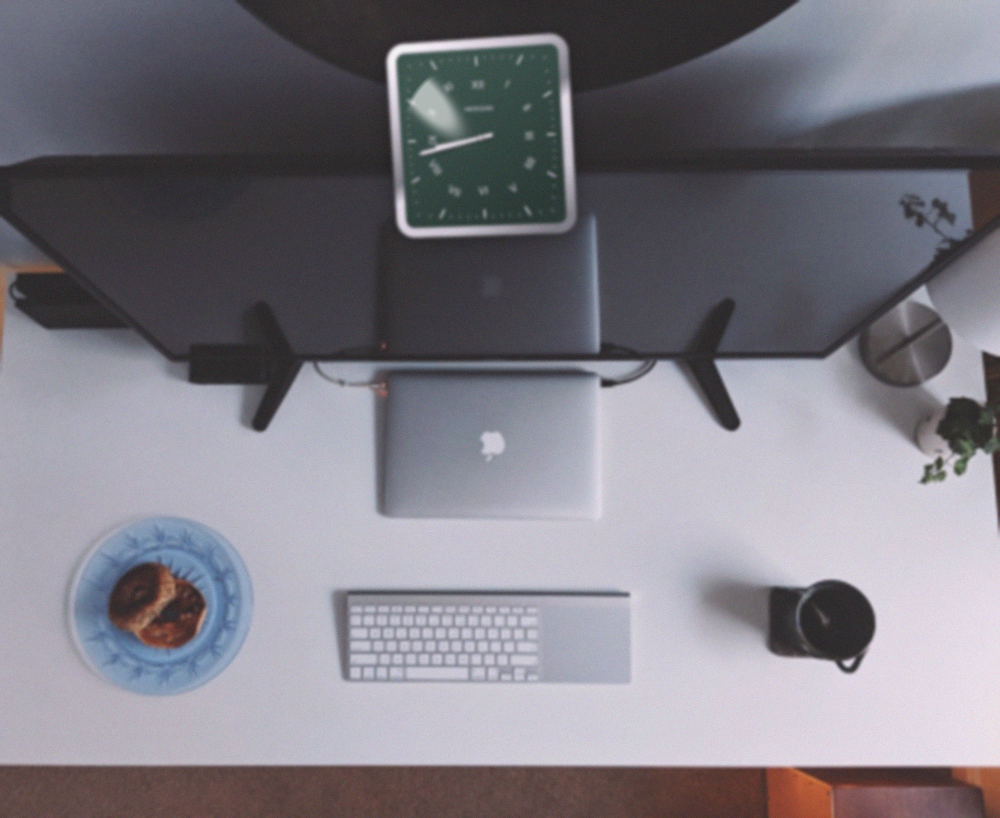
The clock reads 8:43
